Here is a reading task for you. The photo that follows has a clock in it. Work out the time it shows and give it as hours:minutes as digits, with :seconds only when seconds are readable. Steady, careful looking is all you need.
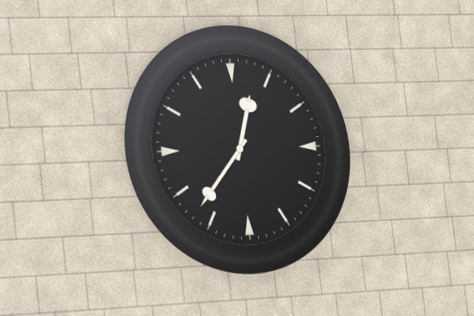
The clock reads 12:37
